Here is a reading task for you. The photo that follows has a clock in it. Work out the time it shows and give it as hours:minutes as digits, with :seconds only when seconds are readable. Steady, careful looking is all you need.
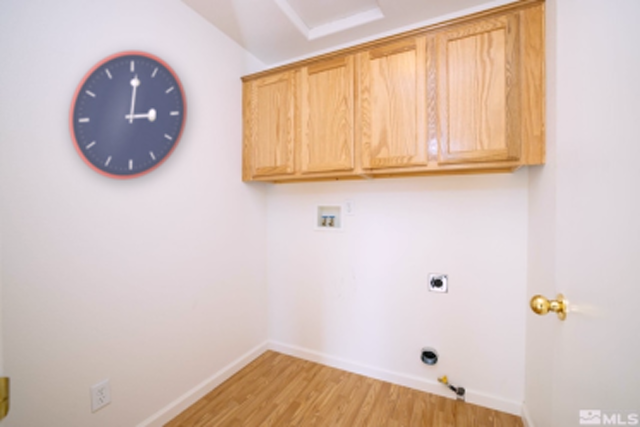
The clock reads 3:01
